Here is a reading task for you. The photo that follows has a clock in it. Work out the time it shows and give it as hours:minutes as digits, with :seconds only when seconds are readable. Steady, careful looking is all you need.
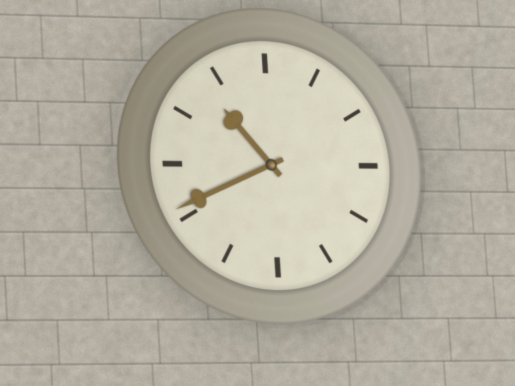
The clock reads 10:41
